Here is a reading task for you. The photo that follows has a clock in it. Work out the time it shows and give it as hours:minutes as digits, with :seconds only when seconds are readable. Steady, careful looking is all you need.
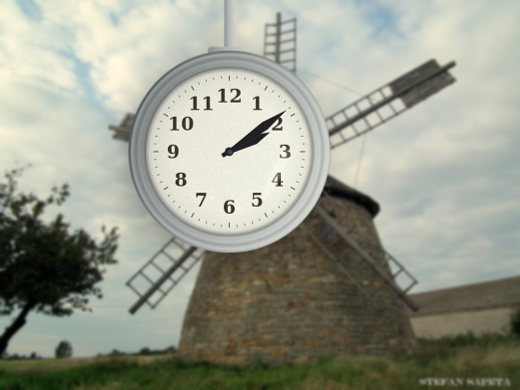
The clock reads 2:09
